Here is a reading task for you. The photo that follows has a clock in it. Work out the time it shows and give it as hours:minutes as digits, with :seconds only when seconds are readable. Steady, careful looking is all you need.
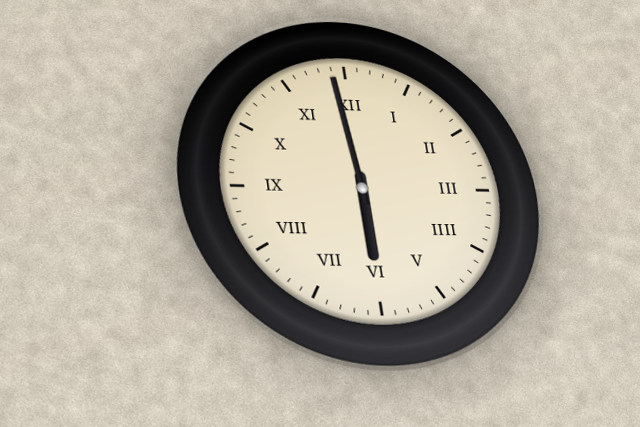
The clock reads 5:59
